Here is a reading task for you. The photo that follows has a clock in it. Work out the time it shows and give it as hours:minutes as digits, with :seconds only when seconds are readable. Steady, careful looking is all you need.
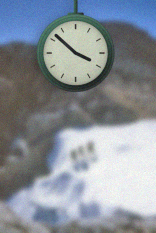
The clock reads 3:52
